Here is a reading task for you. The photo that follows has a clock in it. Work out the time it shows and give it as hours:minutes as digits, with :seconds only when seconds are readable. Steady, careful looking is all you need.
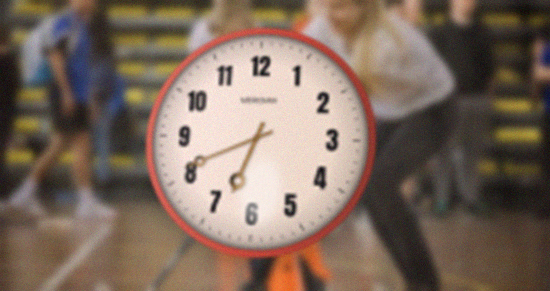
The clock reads 6:41
